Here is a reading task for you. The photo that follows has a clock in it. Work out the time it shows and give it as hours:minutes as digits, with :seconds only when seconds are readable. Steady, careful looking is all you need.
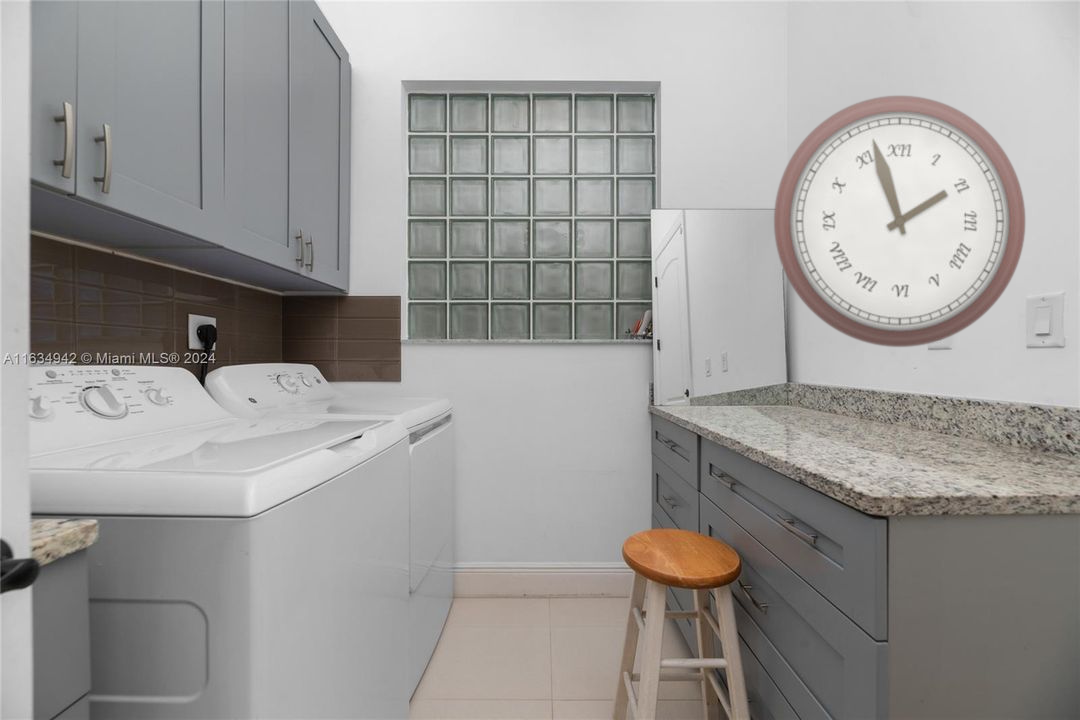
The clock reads 1:57
